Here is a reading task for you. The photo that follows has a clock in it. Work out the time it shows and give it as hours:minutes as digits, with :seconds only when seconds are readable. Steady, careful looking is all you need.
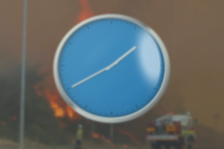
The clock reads 1:40
